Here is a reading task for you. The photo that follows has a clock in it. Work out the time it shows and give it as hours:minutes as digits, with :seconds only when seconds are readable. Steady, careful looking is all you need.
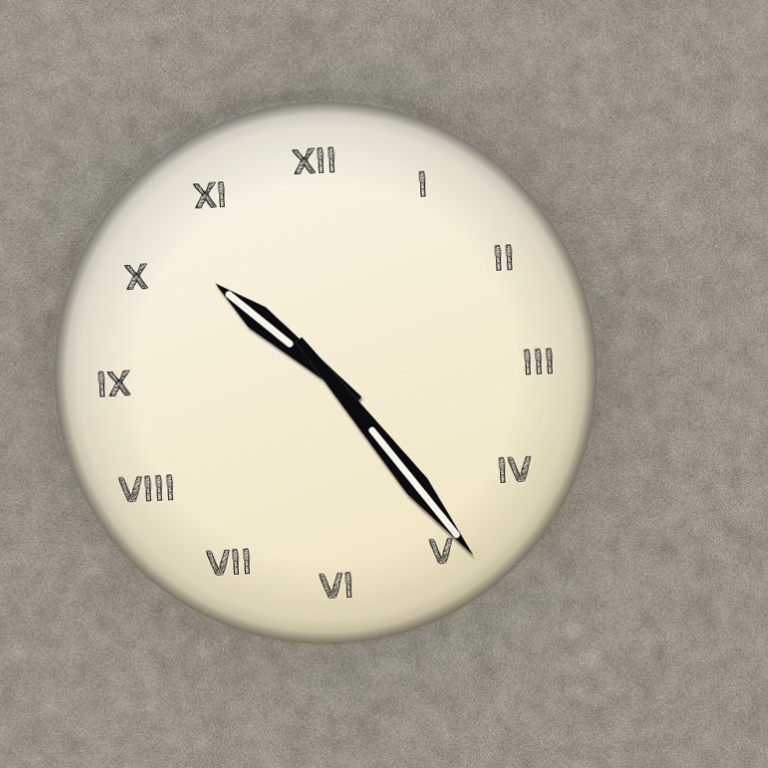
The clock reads 10:24
